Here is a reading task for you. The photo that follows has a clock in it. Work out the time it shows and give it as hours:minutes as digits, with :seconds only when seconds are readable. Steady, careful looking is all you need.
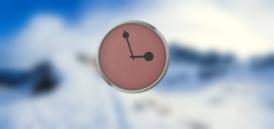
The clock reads 2:57
